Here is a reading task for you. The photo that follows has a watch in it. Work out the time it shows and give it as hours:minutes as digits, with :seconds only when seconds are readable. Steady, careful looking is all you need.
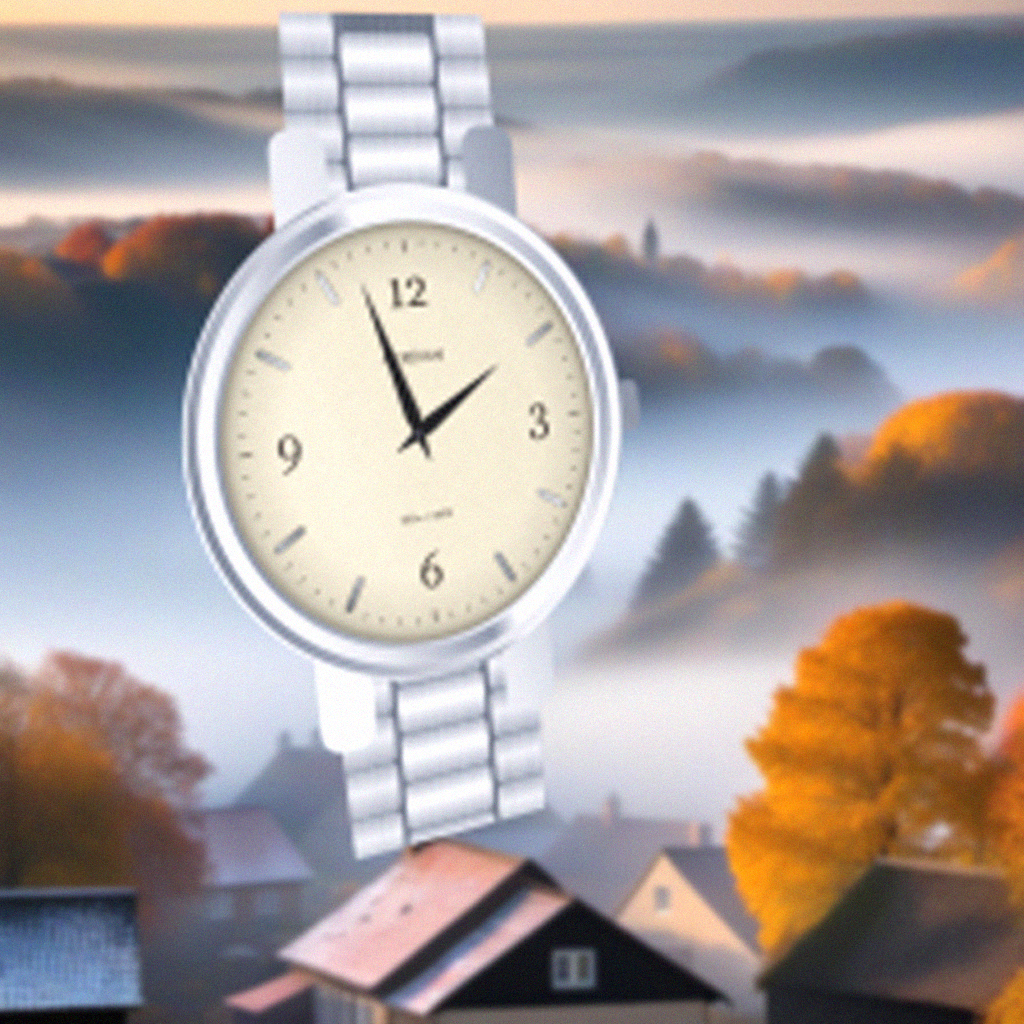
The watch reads 1:57
